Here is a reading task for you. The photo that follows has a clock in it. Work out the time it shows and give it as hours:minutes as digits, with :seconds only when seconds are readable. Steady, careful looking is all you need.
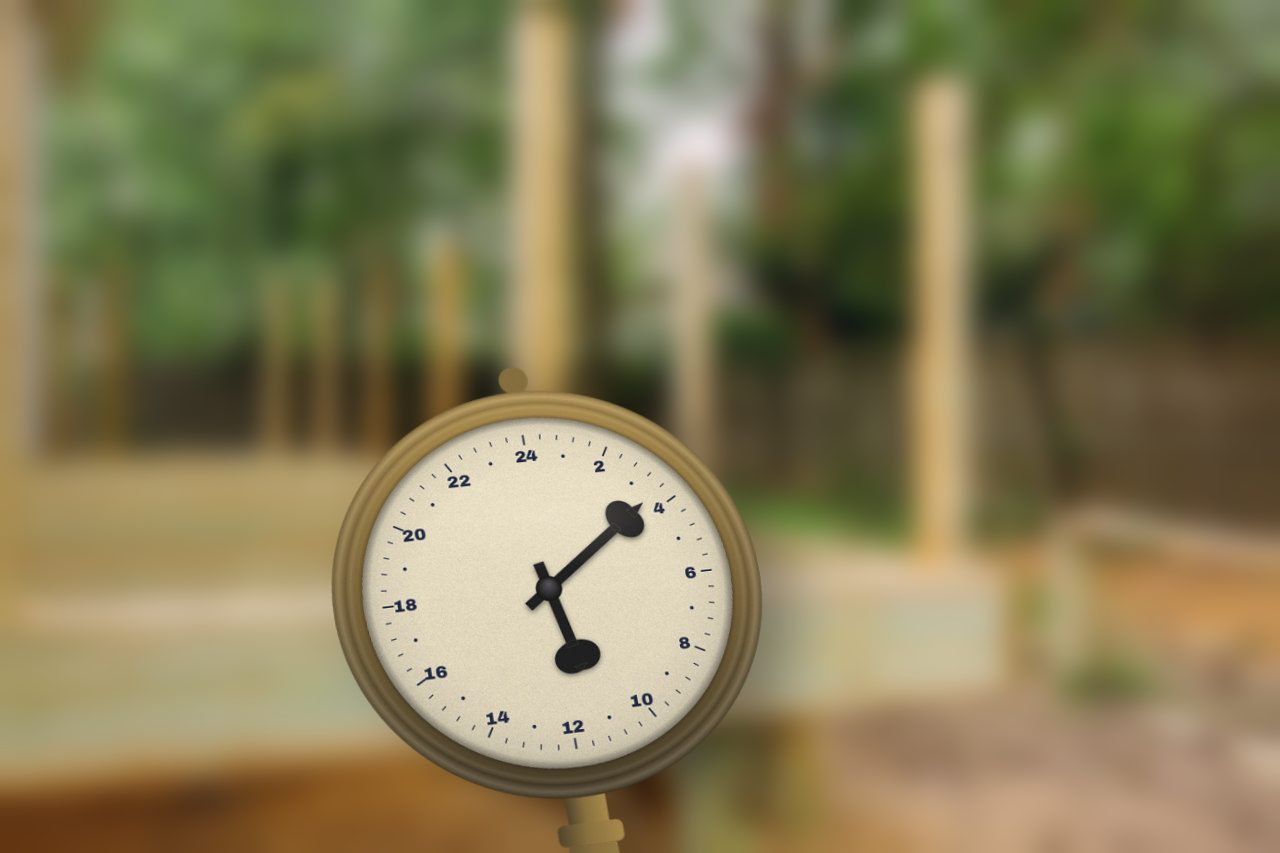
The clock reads 11:09
